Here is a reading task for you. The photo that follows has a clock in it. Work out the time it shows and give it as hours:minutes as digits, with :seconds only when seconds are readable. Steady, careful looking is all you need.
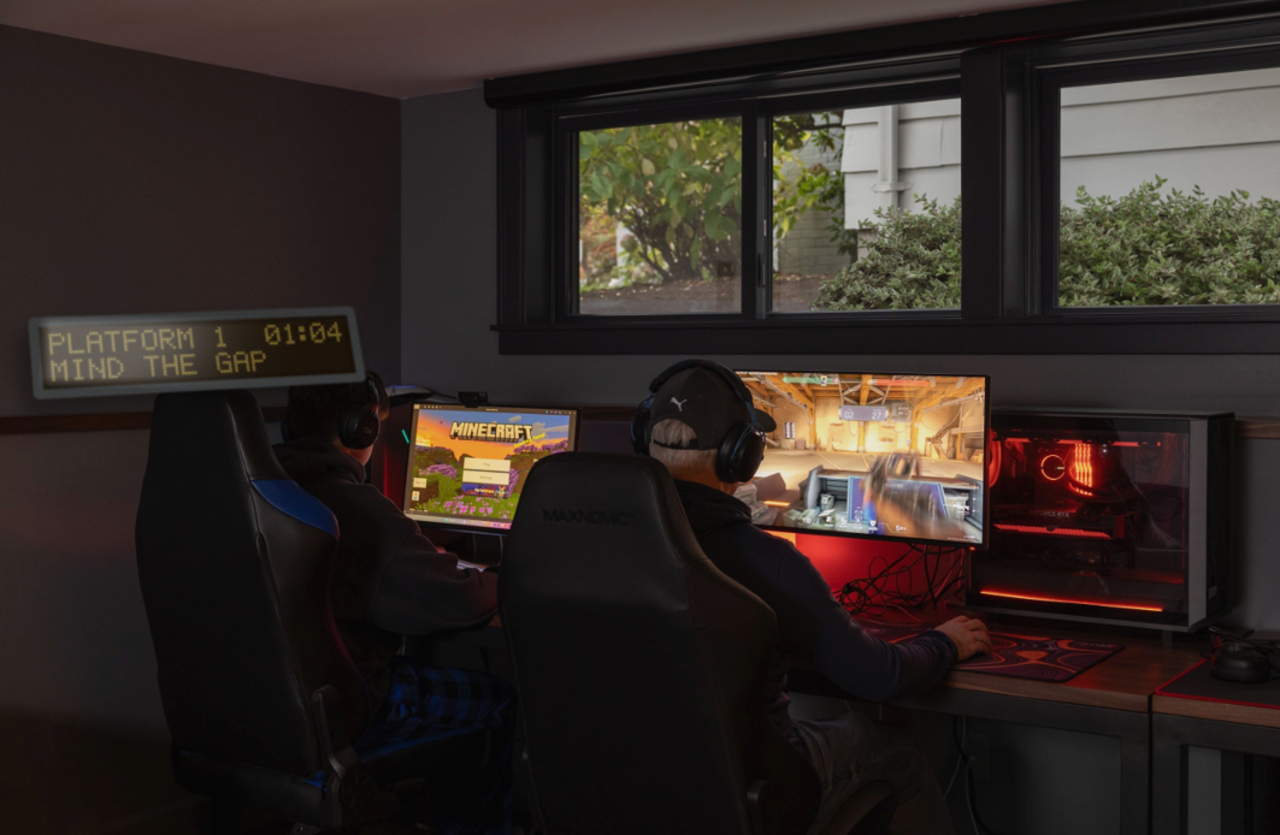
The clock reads 1:04
